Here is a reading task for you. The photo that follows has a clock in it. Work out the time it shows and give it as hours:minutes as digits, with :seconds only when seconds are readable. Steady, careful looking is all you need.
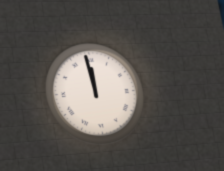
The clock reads 11:59
